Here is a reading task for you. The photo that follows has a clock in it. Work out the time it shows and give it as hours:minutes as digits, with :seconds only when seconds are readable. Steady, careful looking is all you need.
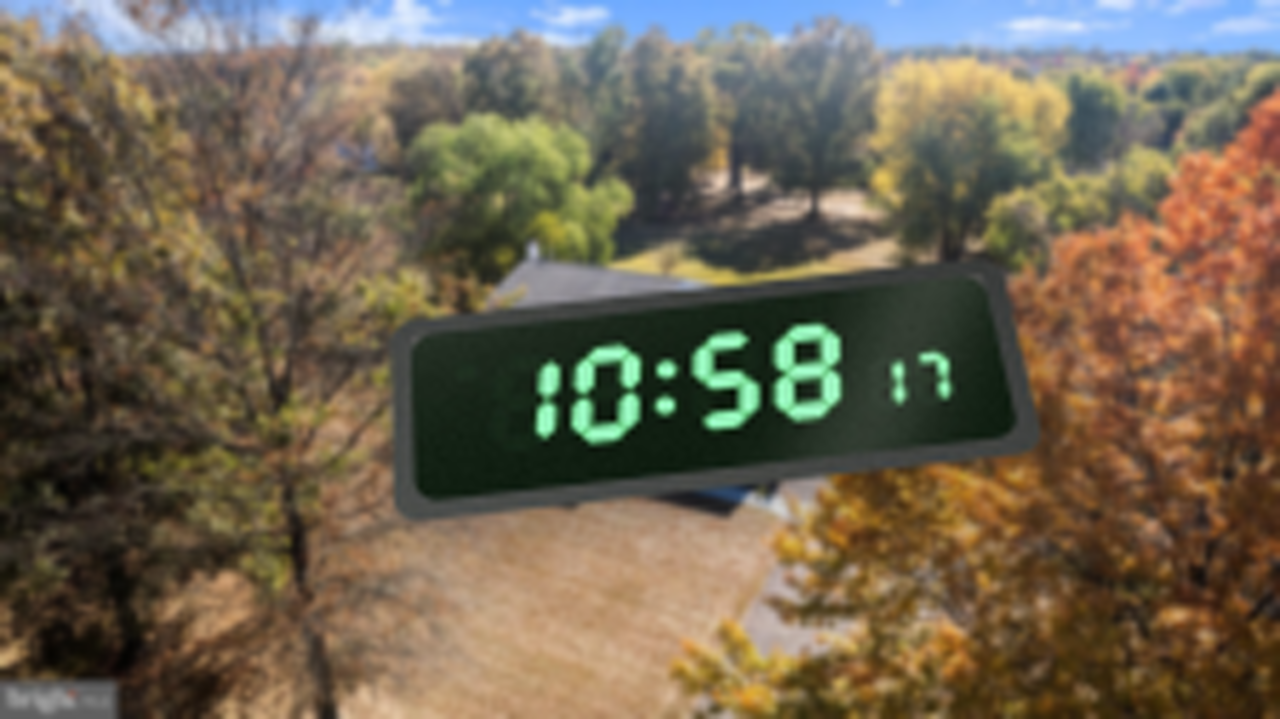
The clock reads 10:58:17
